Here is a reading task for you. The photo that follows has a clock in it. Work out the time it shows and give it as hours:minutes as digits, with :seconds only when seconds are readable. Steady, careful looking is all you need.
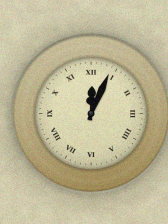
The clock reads 12:04
